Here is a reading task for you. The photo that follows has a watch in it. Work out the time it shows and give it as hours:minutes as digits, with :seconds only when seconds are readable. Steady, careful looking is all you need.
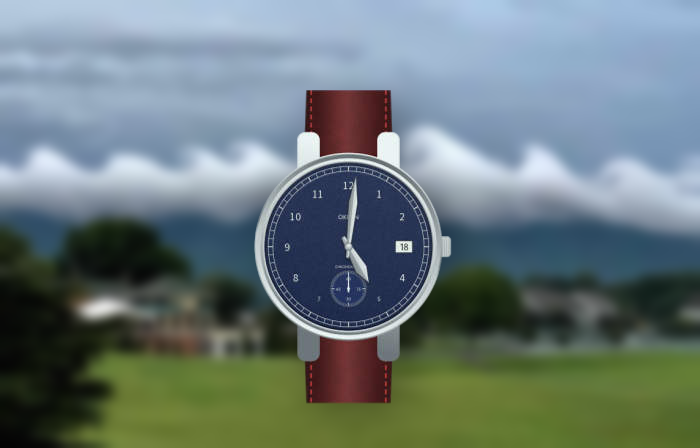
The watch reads 5:01
